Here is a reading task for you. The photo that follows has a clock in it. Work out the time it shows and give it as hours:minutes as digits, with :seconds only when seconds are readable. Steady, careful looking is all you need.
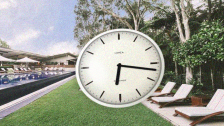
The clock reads 6:17
